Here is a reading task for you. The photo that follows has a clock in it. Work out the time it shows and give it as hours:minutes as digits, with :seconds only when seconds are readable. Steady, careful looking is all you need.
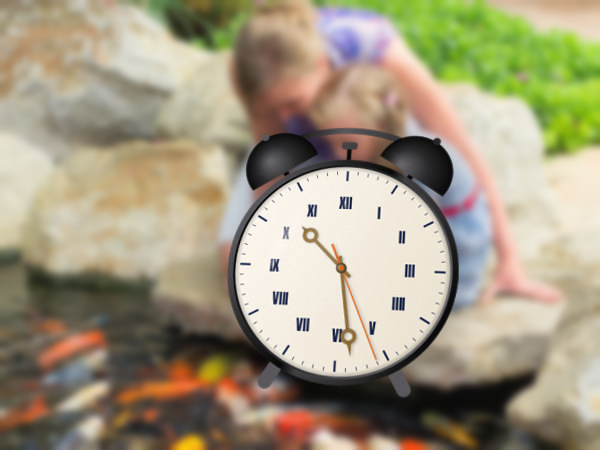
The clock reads 10:28:26
